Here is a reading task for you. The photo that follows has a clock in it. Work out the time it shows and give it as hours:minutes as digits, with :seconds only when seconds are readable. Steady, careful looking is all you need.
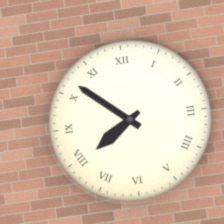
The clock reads 7:52
